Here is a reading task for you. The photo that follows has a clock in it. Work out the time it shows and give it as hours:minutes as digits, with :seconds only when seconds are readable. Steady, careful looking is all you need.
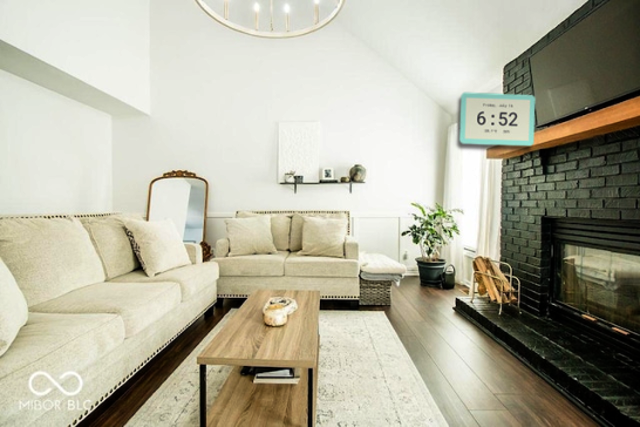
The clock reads 6:52
